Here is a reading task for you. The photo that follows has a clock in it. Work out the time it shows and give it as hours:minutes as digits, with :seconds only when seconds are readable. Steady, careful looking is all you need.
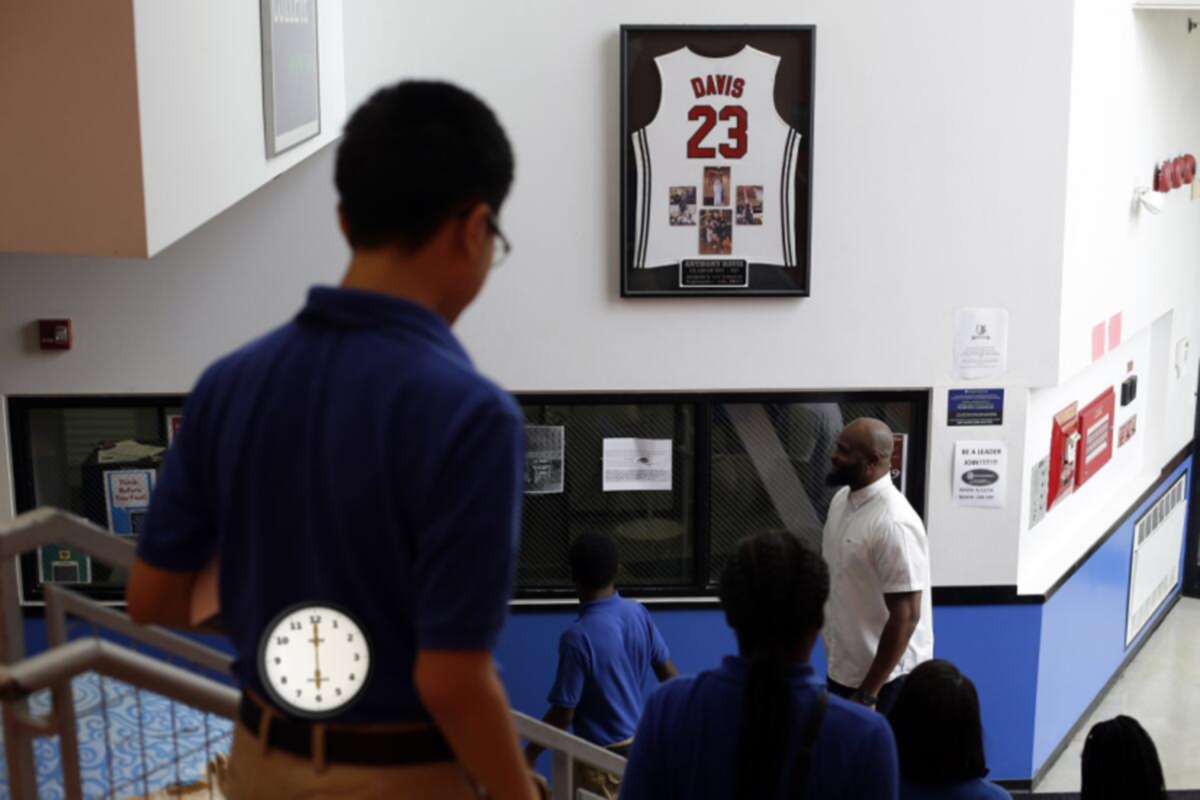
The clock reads 6:00
